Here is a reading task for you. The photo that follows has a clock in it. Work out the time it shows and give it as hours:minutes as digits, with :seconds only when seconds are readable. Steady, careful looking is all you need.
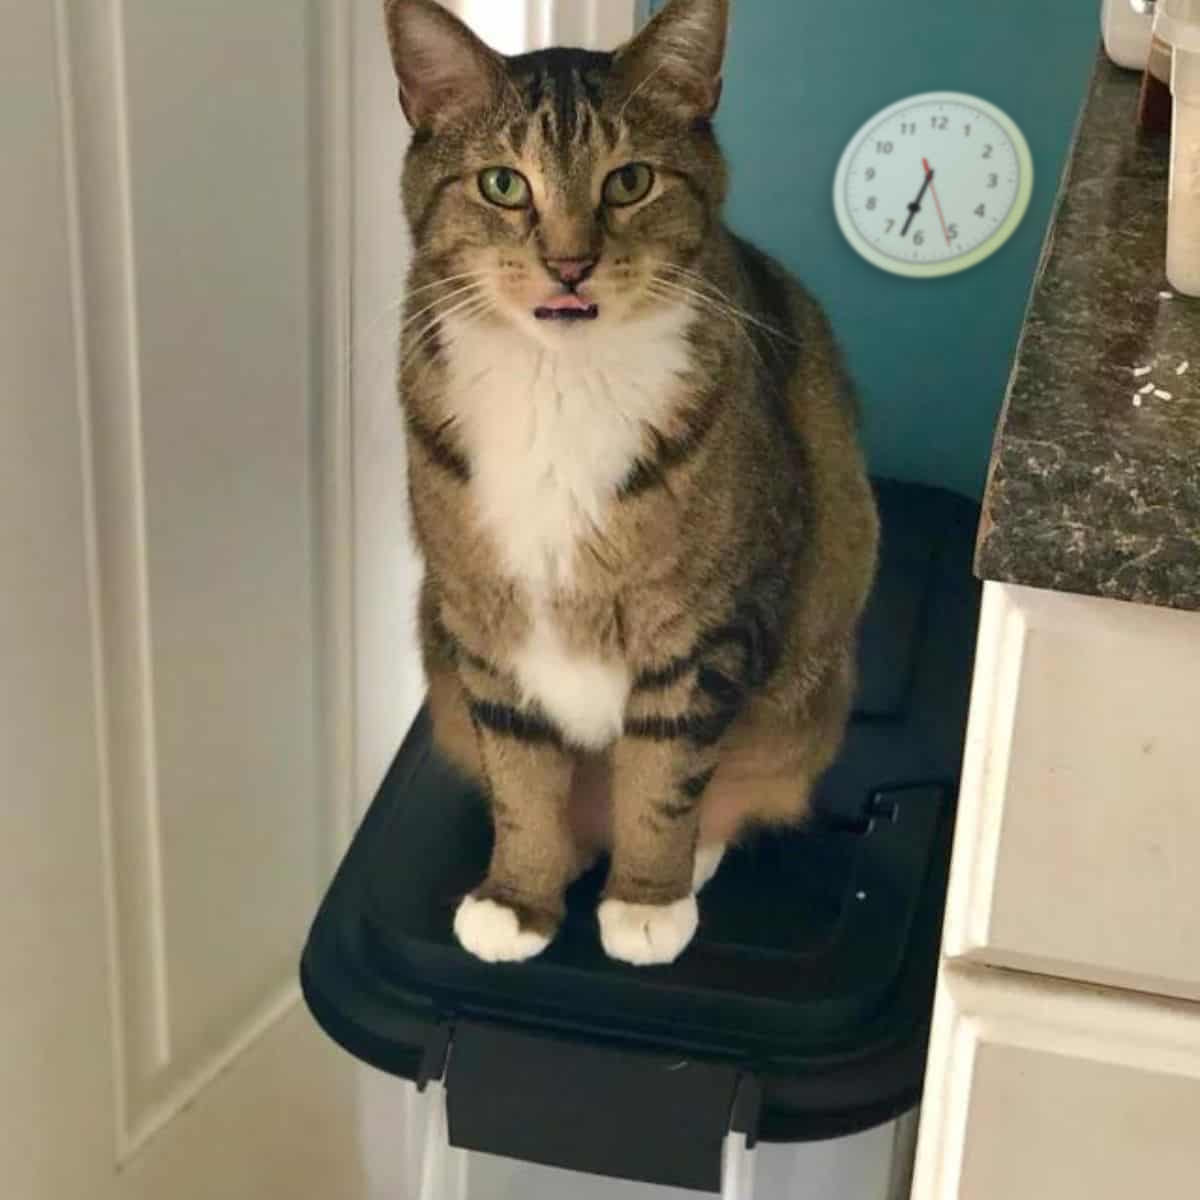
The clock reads 6:32:26
